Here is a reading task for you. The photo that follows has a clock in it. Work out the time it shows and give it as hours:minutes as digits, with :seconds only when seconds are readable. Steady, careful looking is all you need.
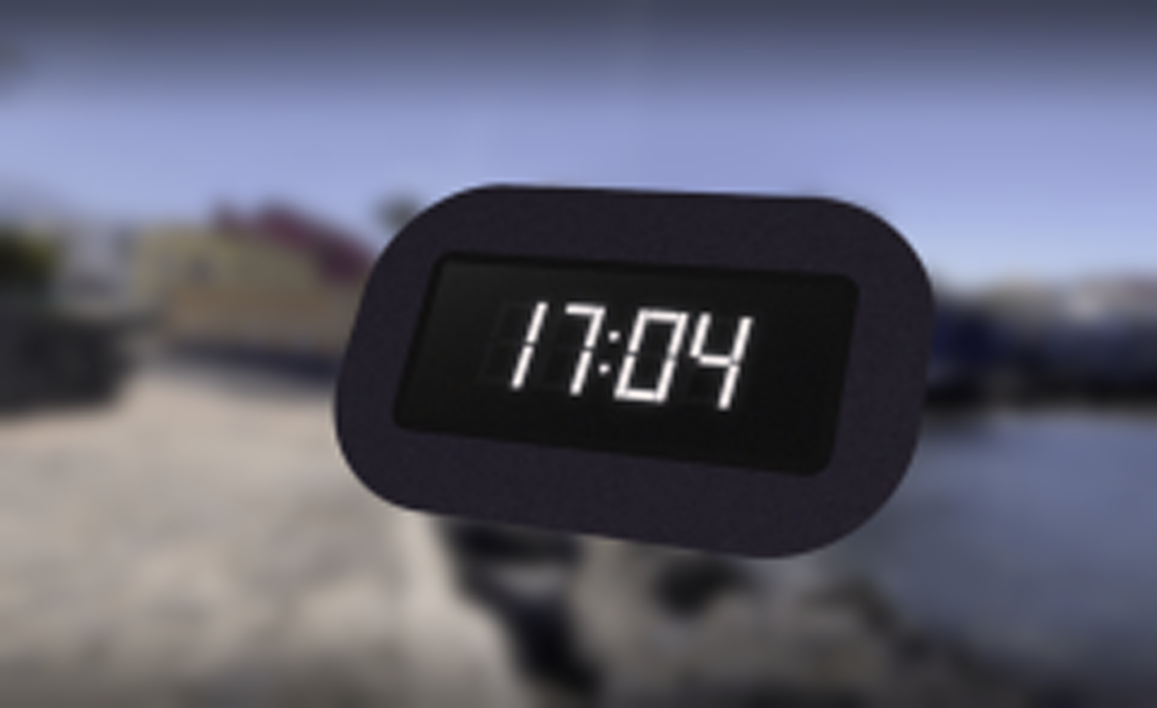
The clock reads 17:04
